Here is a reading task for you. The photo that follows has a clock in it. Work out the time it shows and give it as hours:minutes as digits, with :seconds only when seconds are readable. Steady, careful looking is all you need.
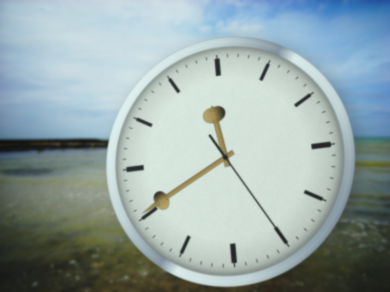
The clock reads 11:40:25
